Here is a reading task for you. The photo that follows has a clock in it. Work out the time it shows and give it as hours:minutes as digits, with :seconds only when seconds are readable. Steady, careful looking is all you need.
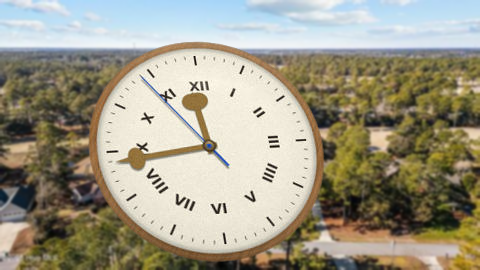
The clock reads 11:43:54
